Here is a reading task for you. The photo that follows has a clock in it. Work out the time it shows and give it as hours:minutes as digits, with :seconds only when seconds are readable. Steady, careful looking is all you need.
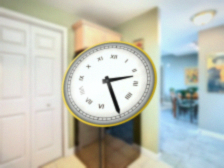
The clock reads 2:25
